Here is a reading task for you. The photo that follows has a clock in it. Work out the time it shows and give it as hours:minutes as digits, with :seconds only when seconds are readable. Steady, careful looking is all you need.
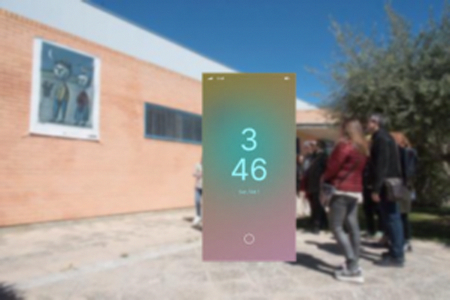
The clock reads 3:46
